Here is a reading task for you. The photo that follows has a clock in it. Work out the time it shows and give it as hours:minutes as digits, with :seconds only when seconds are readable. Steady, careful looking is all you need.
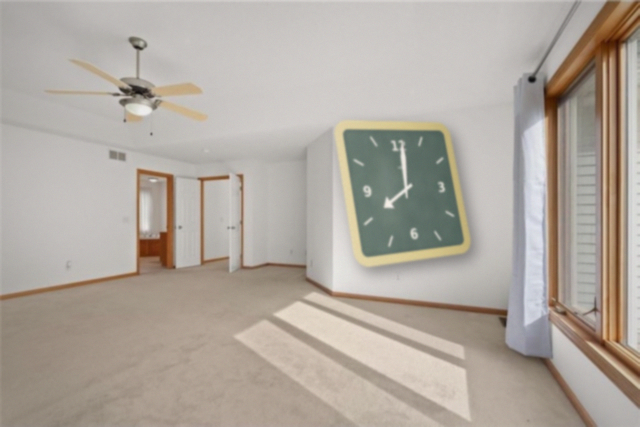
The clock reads 8:01
